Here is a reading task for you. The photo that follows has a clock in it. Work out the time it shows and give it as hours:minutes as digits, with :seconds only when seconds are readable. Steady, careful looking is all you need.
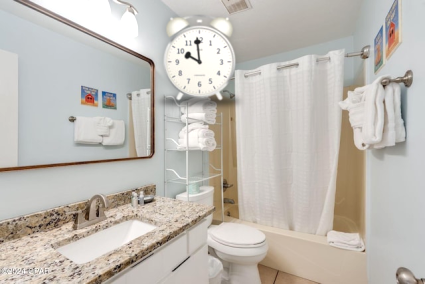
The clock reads 9:59
